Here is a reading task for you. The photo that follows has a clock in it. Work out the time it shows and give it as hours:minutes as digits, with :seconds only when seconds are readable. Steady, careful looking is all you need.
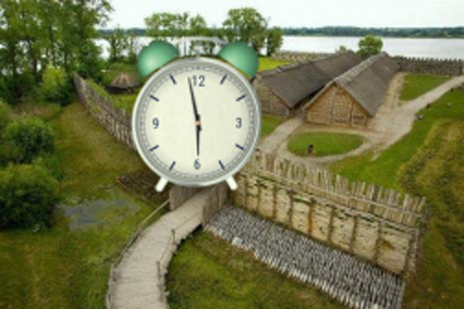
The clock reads 5:58
